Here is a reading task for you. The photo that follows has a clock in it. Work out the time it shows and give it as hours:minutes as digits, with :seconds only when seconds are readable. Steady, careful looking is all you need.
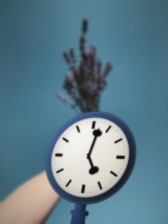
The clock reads 5:02
